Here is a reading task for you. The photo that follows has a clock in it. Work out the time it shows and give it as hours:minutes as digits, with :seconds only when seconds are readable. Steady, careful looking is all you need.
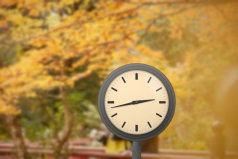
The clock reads 2:43
